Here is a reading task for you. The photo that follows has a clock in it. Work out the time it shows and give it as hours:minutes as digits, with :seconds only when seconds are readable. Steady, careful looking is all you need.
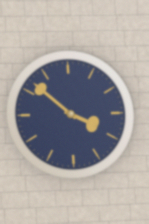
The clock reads 3:52
